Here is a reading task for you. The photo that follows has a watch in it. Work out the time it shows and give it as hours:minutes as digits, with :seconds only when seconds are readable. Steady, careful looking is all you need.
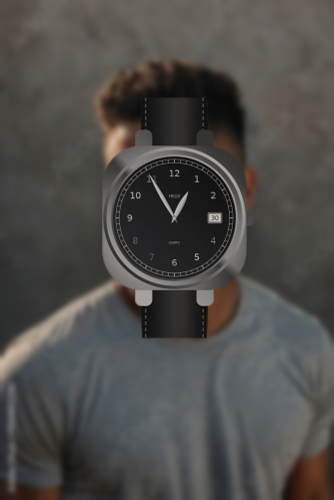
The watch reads 12:55
